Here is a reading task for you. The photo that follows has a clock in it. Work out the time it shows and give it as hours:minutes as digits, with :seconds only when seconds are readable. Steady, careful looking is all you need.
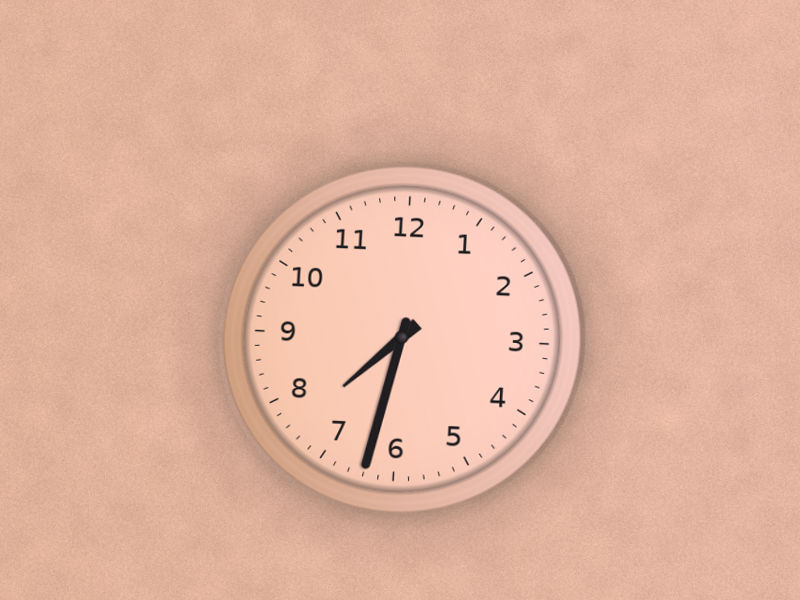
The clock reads 7:32
